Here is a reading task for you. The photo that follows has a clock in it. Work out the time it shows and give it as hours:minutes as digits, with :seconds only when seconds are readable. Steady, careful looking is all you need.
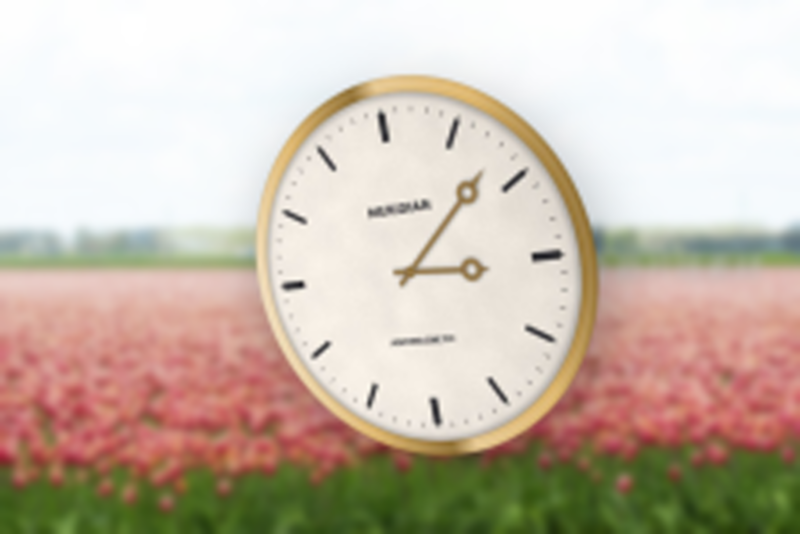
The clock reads 3:08
